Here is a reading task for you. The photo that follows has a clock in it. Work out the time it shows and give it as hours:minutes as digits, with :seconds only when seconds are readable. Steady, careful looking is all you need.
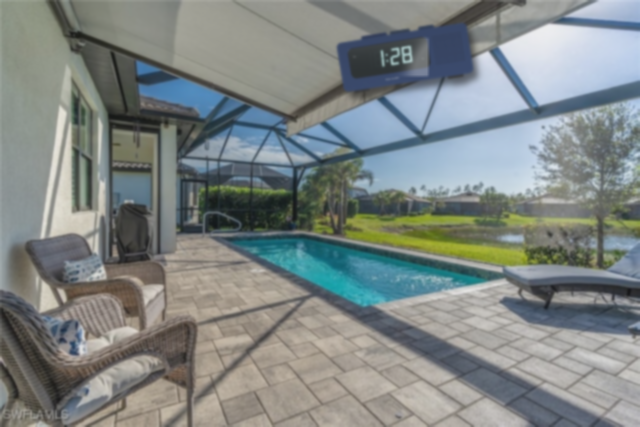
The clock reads 1:28
